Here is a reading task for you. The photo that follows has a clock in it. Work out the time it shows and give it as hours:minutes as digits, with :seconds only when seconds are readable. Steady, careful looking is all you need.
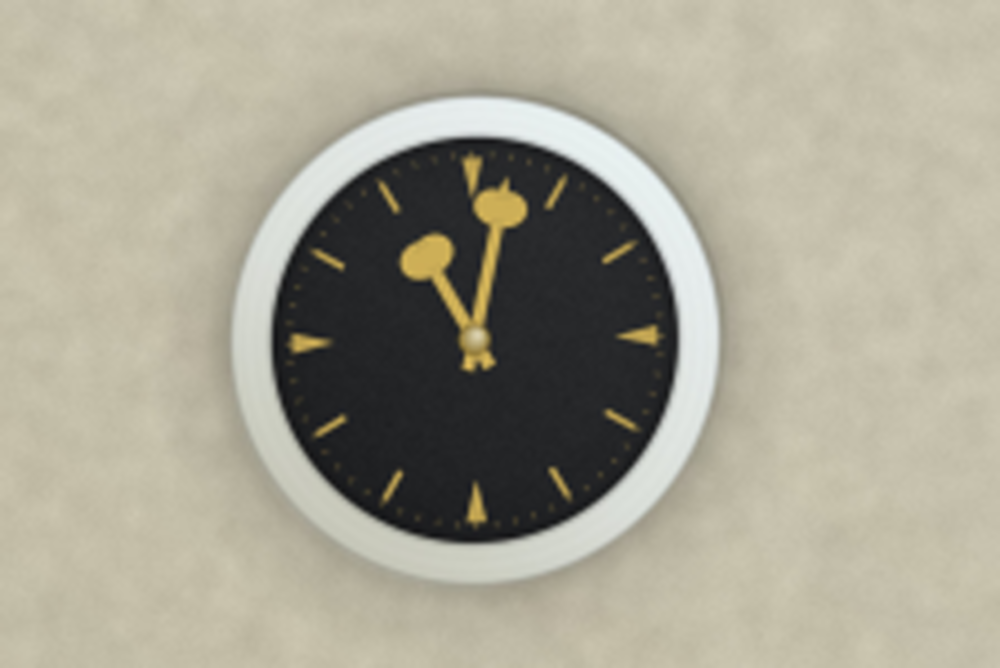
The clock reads 11:02
